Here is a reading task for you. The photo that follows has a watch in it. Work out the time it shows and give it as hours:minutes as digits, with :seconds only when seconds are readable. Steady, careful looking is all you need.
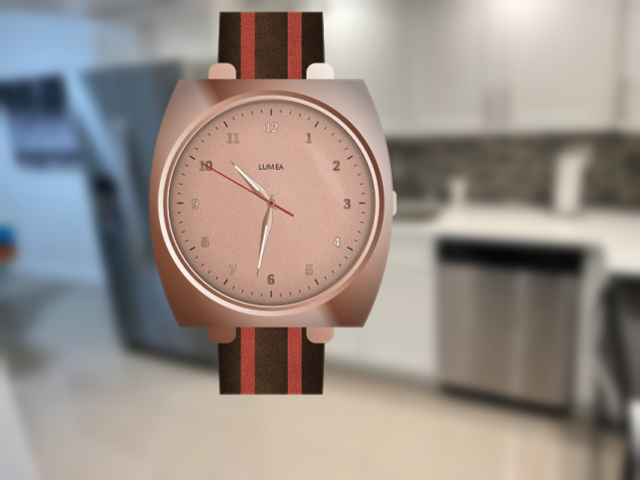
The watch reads 10:31:50
